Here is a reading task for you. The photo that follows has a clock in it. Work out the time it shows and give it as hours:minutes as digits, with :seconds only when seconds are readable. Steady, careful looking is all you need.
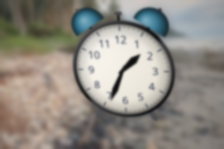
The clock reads 1:34
